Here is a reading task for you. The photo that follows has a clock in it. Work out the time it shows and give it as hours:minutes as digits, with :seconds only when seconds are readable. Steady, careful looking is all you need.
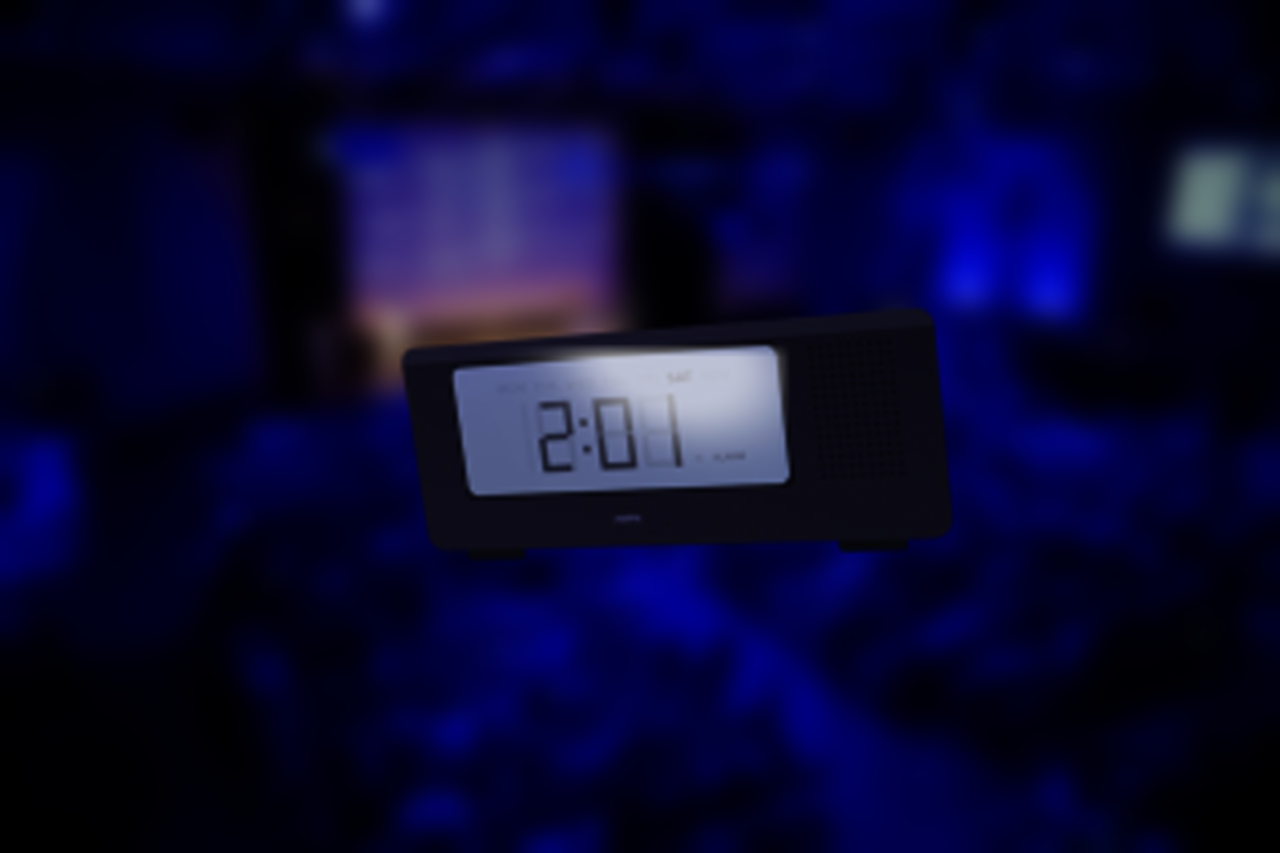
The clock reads 2:01
